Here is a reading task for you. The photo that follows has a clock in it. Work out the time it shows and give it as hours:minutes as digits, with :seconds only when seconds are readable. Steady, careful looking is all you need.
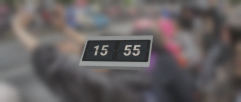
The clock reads 15:55
